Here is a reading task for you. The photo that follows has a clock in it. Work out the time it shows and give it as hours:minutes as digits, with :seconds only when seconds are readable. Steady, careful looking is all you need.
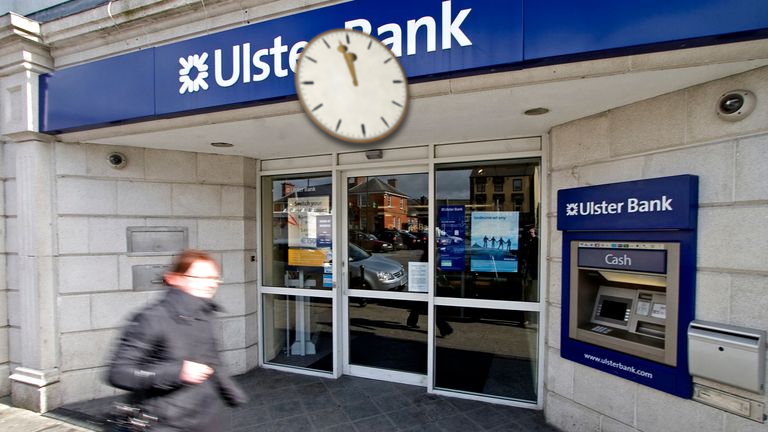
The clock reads 11:58
